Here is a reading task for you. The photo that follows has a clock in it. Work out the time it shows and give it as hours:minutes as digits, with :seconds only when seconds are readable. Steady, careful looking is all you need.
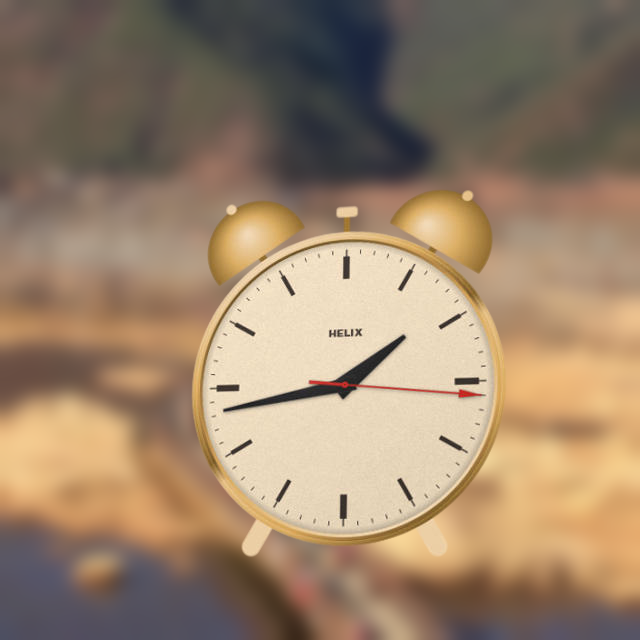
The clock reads 1:43:16
